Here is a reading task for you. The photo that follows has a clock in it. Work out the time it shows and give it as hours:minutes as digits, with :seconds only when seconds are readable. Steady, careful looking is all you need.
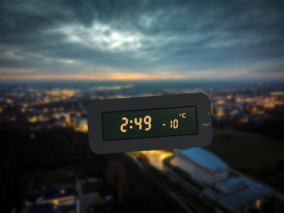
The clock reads 2:49
